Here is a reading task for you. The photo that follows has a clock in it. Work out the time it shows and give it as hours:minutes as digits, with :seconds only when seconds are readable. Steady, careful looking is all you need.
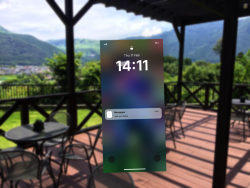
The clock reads 14:11
